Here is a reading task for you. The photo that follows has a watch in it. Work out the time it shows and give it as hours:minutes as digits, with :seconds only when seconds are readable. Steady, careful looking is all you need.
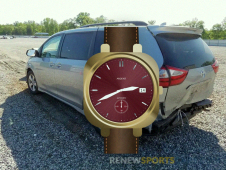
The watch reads 2:41
